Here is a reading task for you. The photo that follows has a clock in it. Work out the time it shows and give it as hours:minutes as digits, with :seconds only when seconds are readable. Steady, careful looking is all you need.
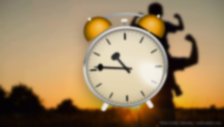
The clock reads 10:46
